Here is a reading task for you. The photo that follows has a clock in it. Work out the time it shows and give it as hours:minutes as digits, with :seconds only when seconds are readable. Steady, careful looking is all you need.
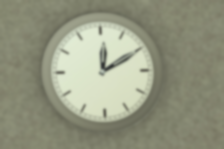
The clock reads 12:10
